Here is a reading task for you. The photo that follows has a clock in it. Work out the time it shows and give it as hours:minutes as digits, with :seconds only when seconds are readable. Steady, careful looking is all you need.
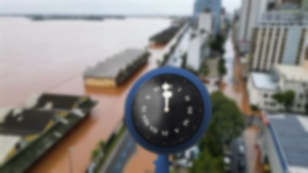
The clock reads 11:59
